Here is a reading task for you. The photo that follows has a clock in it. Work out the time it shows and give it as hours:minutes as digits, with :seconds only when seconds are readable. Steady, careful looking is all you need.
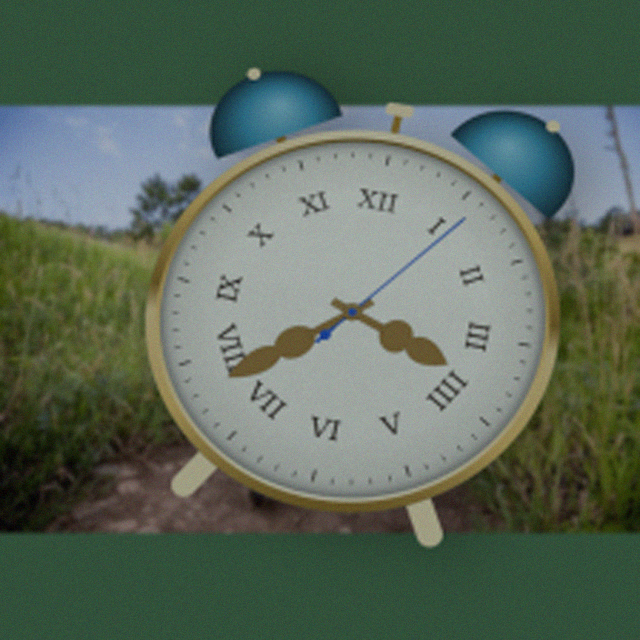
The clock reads 3:38:06
